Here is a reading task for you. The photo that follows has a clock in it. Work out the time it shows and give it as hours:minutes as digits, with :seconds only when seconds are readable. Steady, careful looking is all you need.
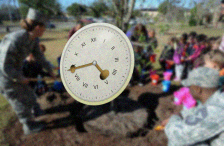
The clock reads 4:44
